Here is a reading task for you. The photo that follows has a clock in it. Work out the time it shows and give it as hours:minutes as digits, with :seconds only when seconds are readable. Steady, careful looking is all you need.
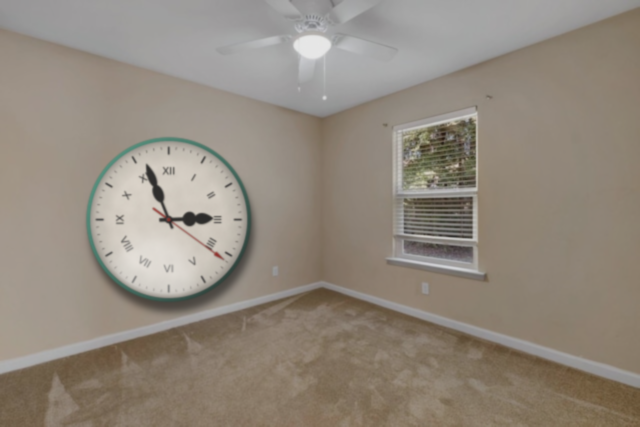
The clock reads 2:56:21
